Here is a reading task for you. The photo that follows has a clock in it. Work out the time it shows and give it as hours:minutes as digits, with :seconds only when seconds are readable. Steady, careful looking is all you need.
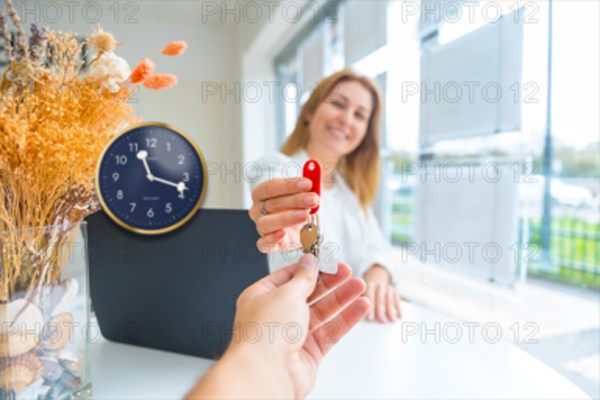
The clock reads 11:18
